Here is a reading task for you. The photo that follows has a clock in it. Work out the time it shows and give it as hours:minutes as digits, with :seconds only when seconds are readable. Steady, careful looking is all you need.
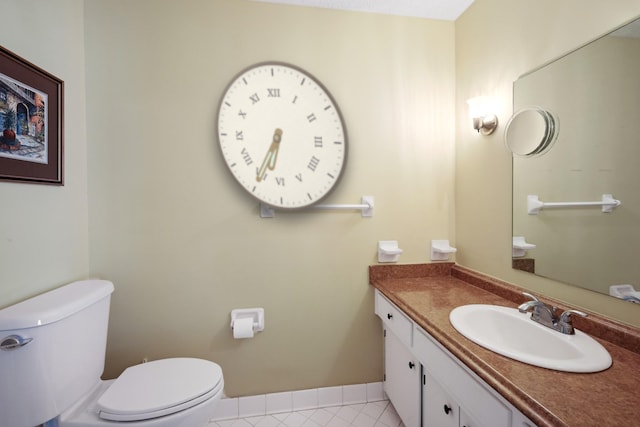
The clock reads 6:35
